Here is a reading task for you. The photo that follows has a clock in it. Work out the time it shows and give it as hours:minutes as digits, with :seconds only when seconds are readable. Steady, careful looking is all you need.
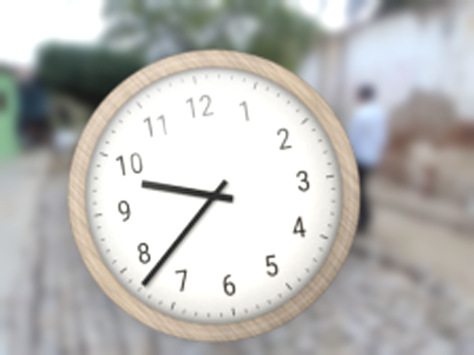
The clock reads 9:38
